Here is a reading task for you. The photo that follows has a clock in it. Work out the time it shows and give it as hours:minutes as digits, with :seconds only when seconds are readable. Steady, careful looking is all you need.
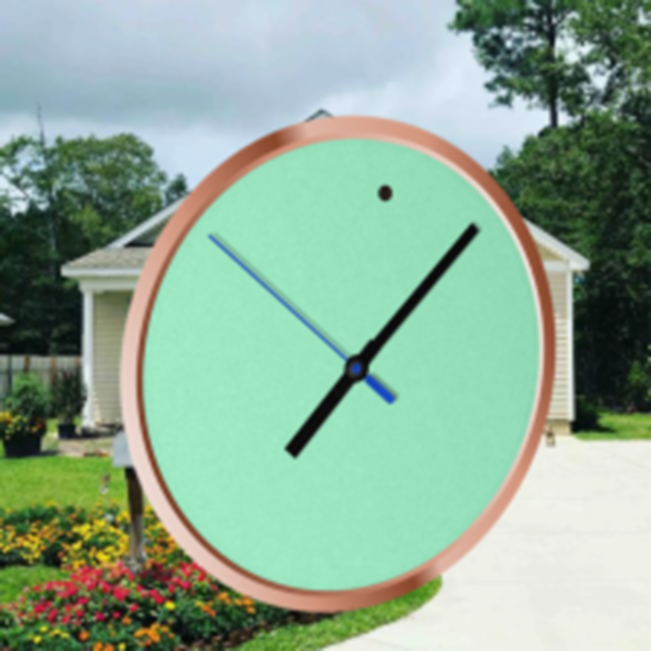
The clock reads 7:05:50
